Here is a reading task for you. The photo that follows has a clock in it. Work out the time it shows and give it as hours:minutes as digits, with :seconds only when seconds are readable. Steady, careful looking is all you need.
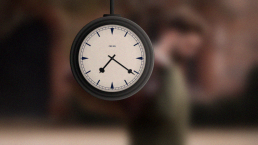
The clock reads 7:21
